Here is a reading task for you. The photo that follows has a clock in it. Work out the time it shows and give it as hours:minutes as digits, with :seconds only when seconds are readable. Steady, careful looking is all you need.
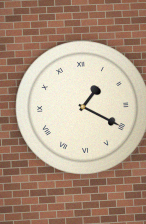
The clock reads 1:20
